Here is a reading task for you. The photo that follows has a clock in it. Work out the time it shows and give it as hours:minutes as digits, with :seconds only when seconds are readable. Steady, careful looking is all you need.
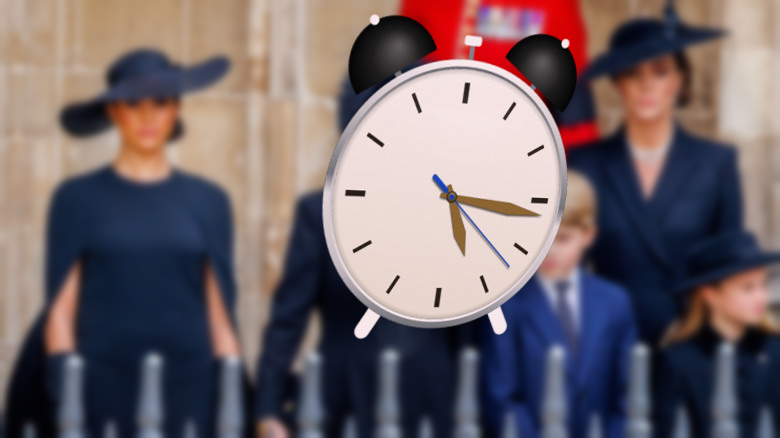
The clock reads 5:16:22
